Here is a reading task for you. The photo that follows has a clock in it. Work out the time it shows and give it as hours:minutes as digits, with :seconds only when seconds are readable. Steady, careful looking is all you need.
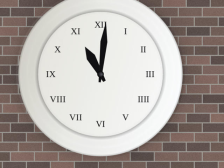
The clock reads 11:01
